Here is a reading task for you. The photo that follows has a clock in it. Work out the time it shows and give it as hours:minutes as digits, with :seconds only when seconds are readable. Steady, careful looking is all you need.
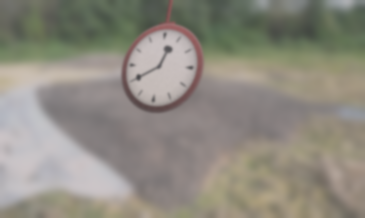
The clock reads 12:40
